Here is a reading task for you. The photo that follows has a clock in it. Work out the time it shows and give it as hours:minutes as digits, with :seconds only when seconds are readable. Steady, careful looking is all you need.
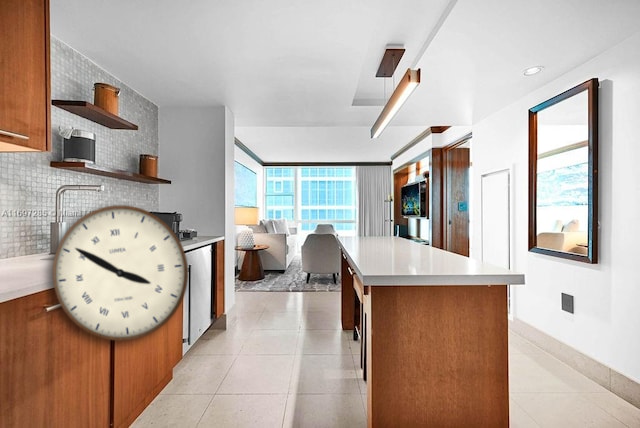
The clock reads 3:51
